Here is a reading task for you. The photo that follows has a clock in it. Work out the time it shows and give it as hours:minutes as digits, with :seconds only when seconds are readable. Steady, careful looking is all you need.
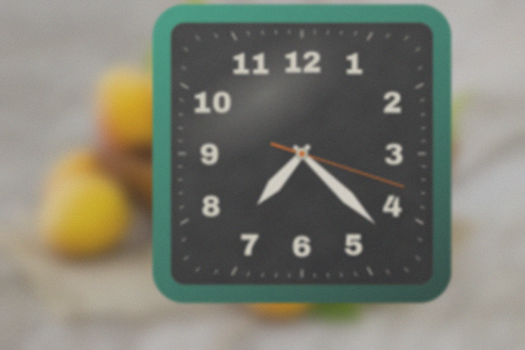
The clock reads 7:22:18
